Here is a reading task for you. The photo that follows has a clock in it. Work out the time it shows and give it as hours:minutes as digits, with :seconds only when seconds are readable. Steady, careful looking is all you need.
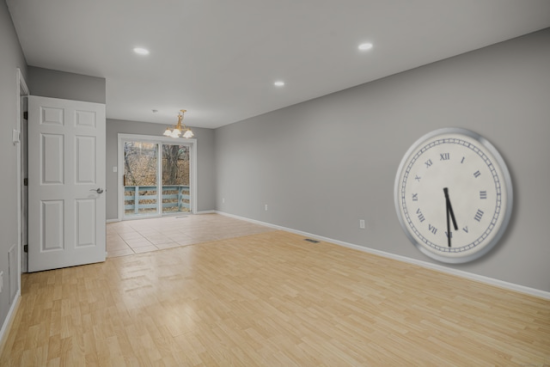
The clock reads 5:30
